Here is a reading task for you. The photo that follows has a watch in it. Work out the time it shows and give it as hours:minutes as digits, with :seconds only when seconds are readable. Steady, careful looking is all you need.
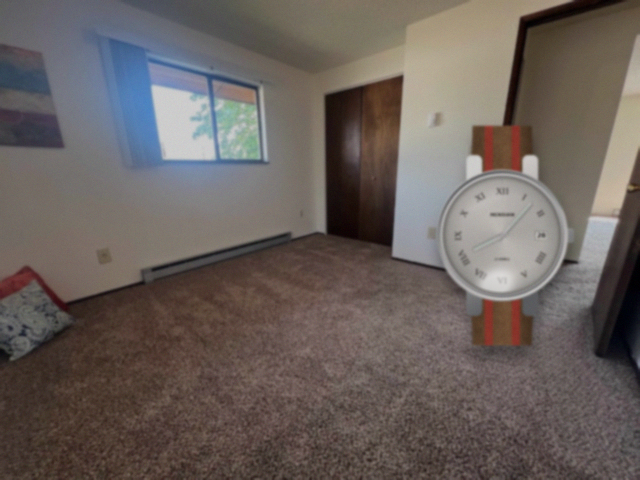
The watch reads 8:07
